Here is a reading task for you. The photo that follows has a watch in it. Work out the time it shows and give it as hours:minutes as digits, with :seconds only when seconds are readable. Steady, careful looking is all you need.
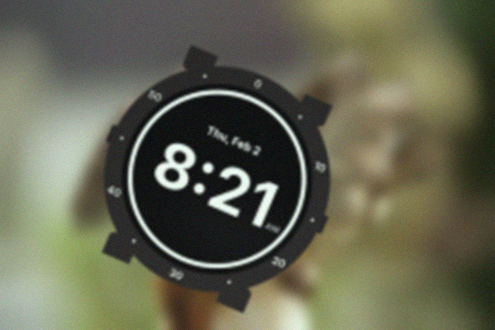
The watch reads 8:21
